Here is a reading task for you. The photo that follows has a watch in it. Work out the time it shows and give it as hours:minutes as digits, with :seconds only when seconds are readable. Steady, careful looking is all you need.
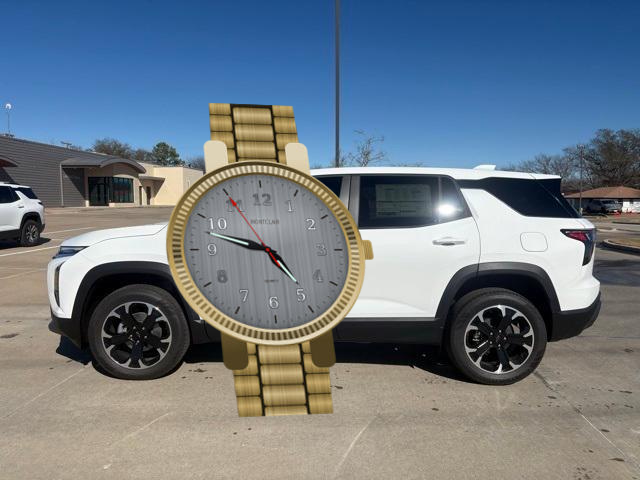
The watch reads 4:47:55
